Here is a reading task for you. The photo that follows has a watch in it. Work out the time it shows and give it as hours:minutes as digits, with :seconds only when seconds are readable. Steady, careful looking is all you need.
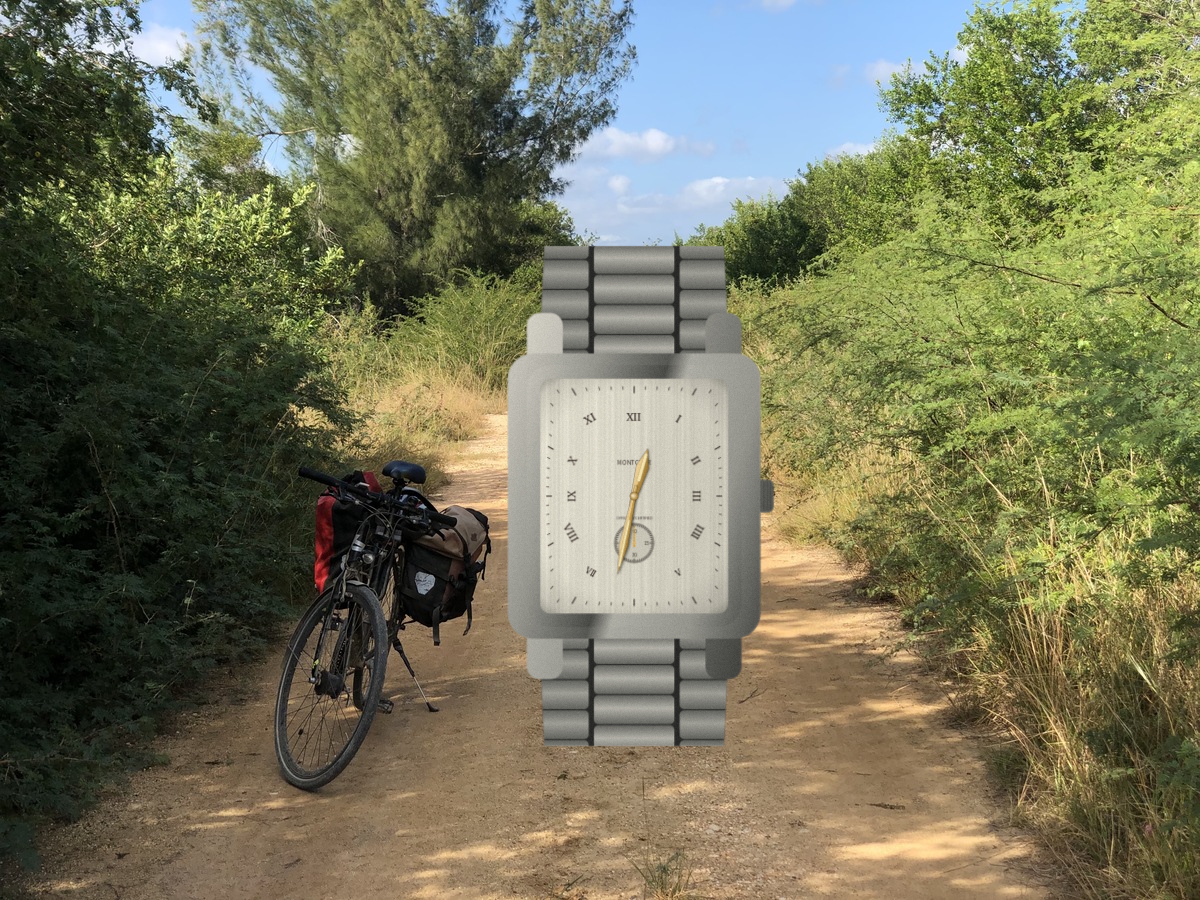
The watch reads 12:32
